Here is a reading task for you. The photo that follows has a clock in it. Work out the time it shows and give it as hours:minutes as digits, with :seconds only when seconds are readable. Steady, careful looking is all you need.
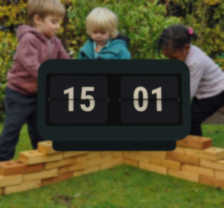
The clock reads 15:01
